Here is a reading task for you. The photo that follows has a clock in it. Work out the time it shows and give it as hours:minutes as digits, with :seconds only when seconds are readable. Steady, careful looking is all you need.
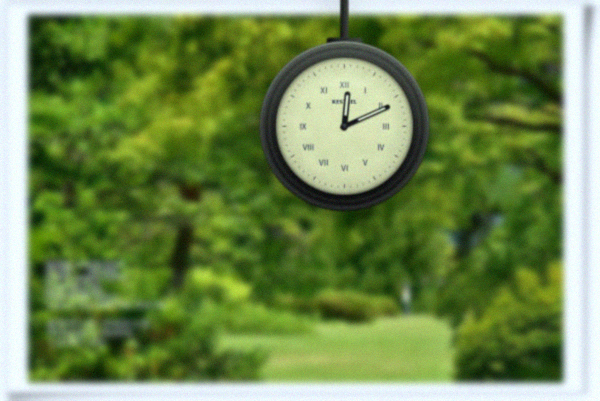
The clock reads 12:11
